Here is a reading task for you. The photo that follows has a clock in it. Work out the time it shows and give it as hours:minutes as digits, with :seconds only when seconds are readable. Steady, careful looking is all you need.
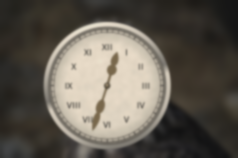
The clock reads 12:33
